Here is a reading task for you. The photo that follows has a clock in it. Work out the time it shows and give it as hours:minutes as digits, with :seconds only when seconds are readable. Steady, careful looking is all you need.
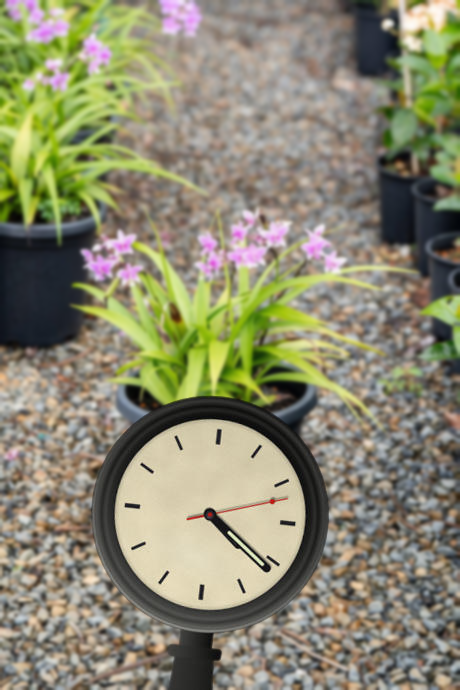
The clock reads 4:21:12
